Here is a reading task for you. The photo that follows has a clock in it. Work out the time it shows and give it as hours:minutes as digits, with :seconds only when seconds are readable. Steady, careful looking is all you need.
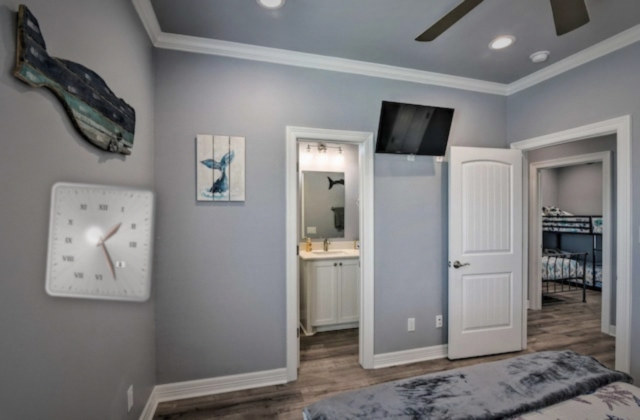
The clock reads 1:26
